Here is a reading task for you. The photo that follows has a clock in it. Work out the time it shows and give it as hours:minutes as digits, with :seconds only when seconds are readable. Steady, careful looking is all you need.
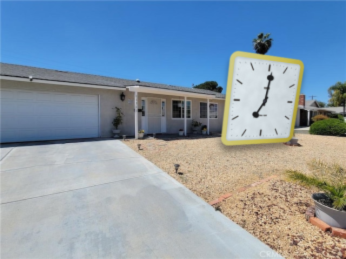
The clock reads 7:01
